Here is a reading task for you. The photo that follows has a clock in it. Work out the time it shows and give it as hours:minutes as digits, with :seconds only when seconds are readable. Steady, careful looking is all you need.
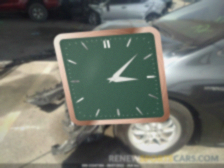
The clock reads 3:08
